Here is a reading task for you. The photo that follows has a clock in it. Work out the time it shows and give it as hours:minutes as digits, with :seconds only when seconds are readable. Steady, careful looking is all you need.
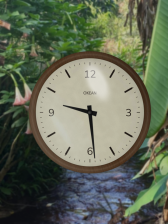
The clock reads 9:29
